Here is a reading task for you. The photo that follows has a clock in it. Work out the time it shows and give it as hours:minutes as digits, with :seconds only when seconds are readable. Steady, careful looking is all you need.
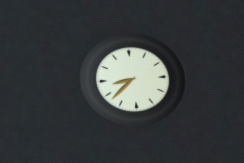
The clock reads 8:38
